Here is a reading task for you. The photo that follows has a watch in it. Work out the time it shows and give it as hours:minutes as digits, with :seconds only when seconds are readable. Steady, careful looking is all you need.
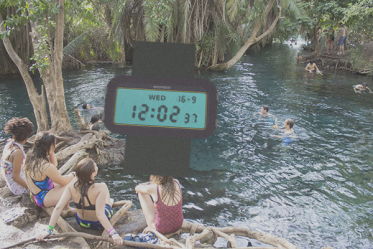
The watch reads 12:02:37
